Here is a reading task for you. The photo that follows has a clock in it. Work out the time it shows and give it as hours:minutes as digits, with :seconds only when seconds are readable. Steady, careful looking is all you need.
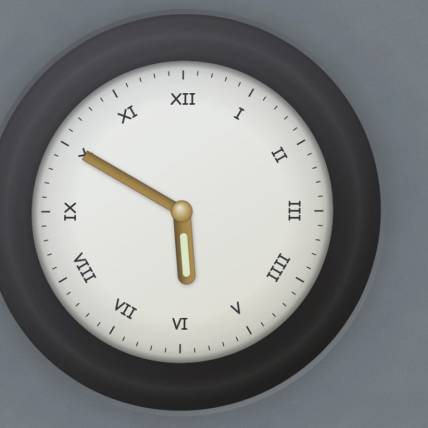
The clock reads 5:50
